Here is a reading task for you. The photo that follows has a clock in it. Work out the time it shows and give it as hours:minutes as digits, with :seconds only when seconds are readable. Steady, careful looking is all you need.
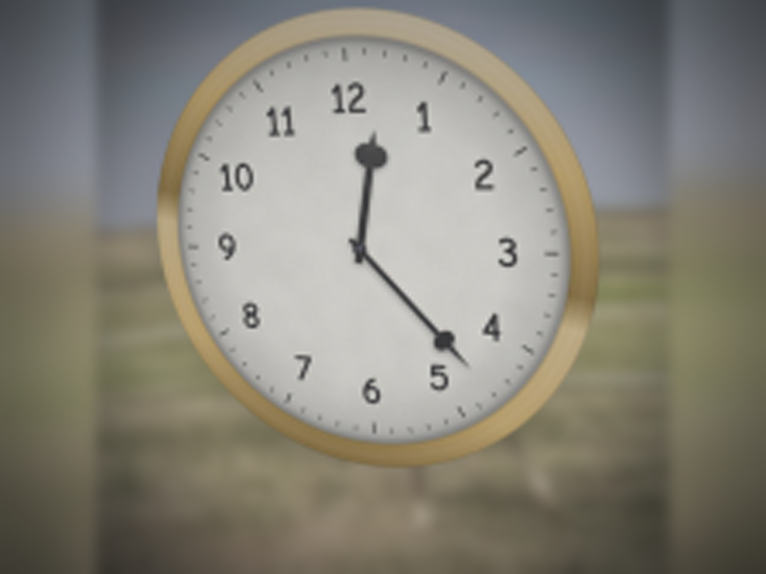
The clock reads 12:23
